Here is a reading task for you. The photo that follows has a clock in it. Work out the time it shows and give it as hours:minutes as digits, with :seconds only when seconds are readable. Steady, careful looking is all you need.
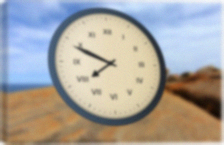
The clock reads 7:49
